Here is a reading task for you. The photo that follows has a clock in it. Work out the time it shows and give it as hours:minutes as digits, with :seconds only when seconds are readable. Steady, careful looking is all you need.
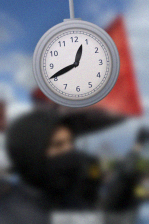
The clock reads 12:41
